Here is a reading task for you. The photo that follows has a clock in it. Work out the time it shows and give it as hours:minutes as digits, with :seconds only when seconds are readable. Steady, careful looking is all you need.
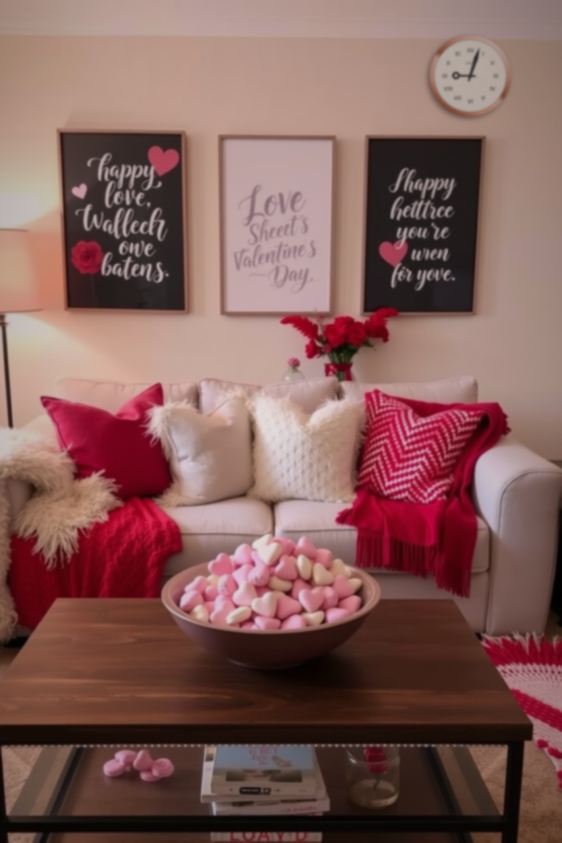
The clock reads 9:03
